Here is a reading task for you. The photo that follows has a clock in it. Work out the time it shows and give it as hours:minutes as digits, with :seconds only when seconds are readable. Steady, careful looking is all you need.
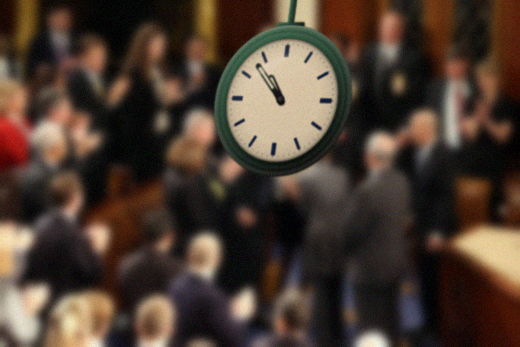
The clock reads 10:53
